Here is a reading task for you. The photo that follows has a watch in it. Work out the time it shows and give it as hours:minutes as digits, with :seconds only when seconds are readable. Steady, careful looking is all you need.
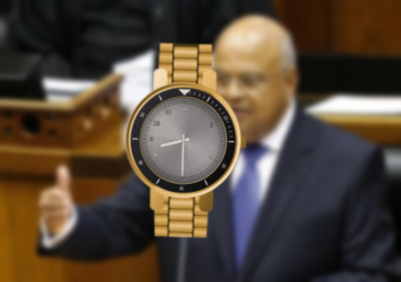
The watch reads 8:30
